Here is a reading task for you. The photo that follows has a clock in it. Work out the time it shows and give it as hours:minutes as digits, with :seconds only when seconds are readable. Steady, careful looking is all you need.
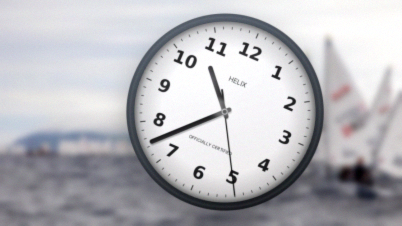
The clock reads 10:37:25
